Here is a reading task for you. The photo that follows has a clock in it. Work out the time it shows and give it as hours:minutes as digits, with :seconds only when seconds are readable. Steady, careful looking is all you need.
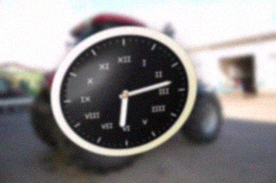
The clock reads 6:13
